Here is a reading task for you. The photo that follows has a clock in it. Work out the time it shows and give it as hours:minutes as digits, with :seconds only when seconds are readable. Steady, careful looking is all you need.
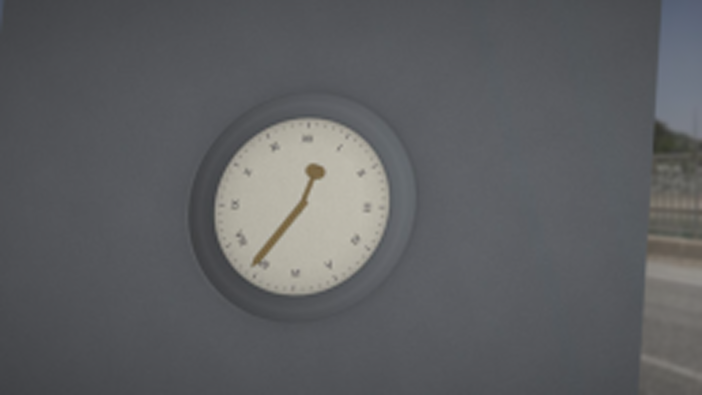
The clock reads 12:36
